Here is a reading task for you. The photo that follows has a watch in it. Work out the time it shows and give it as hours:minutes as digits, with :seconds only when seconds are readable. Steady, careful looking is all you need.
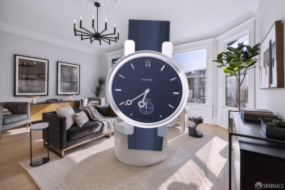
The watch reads 6:39
